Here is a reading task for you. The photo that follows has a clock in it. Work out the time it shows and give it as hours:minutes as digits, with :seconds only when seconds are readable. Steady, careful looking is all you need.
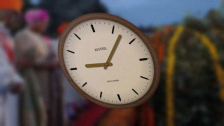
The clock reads 9:07
